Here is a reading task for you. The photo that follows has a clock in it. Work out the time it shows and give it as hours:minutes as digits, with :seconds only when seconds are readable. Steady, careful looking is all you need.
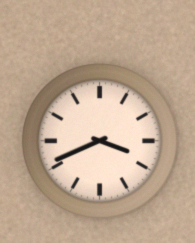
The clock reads 3:41
